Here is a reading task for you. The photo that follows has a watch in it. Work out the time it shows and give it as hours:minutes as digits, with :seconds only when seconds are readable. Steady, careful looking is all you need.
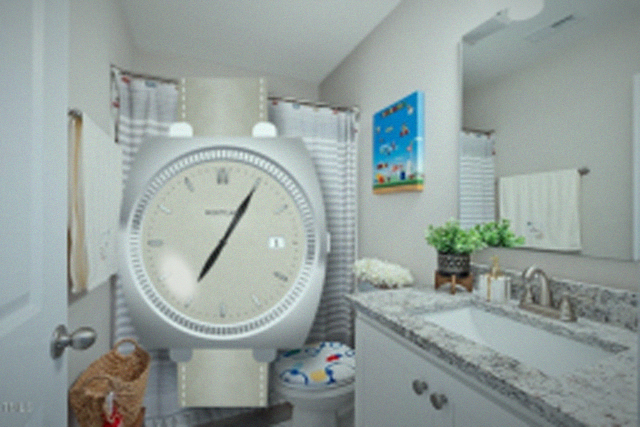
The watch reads 7:05
